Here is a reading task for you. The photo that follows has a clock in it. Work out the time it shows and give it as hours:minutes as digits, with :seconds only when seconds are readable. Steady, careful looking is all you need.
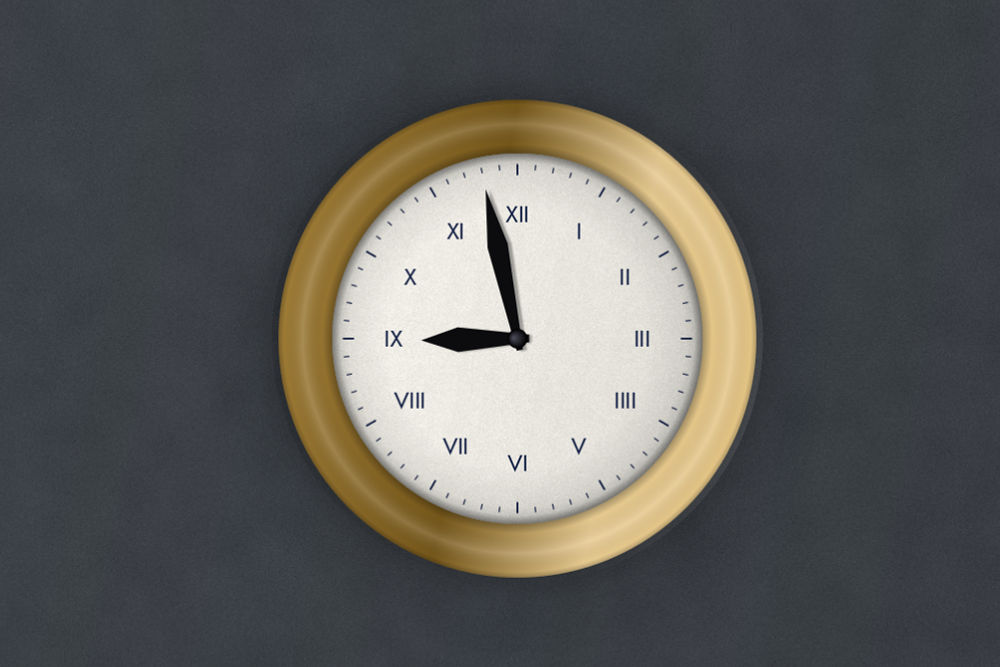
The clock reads 8:58
